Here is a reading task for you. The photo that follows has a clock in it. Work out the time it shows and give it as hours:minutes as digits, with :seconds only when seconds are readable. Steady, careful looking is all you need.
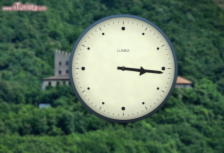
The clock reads 3:16
